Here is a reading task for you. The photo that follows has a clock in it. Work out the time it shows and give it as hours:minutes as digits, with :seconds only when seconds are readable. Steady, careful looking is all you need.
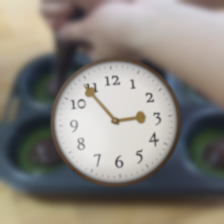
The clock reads 2:54
